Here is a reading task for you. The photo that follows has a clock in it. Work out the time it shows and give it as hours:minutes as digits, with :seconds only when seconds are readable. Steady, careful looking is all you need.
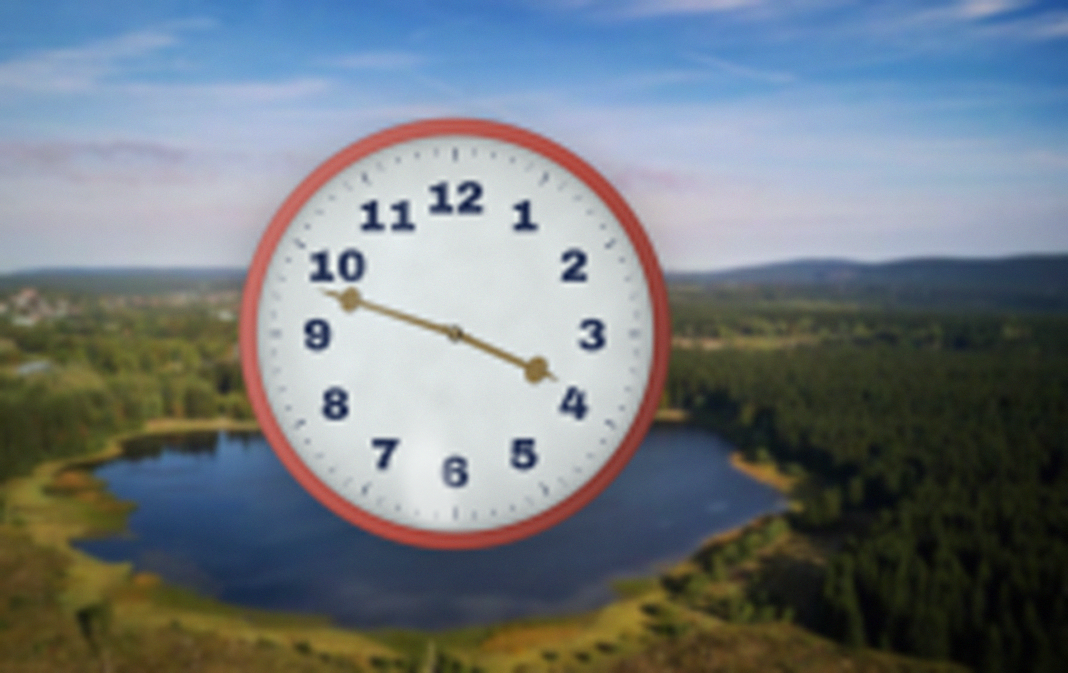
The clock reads 3:48
